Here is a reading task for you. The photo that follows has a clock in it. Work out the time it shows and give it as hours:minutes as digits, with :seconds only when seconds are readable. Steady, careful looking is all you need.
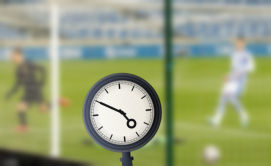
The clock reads 4:50
